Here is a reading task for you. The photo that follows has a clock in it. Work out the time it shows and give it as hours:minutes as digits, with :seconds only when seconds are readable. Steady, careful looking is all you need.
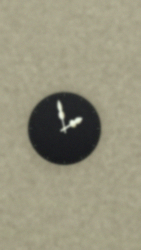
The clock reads 1:58
